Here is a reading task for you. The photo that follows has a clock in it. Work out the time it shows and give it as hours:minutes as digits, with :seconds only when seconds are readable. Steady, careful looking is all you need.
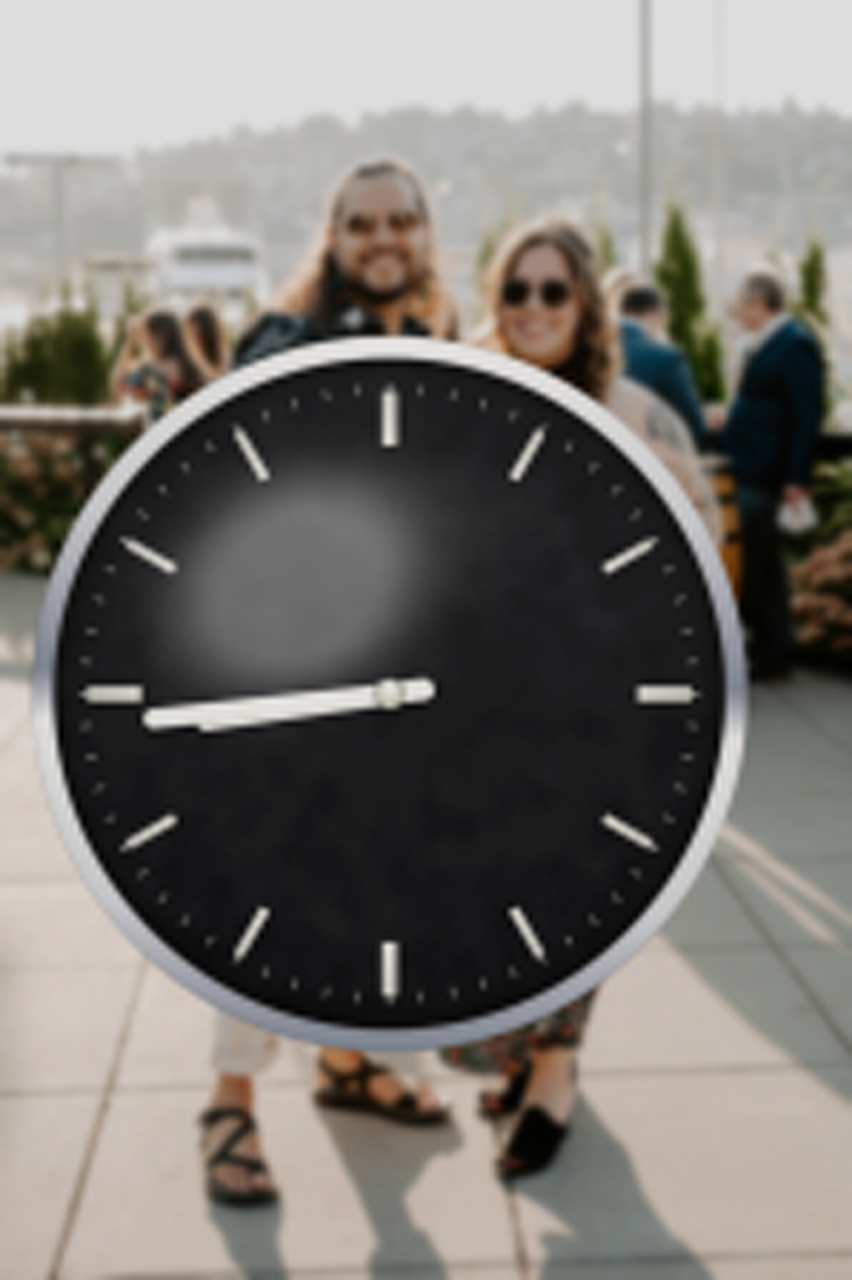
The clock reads 8:44
